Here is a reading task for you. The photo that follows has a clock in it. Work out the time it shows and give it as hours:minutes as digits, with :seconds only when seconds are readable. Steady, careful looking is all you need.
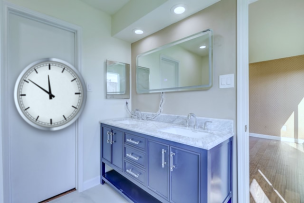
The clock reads 11:51
